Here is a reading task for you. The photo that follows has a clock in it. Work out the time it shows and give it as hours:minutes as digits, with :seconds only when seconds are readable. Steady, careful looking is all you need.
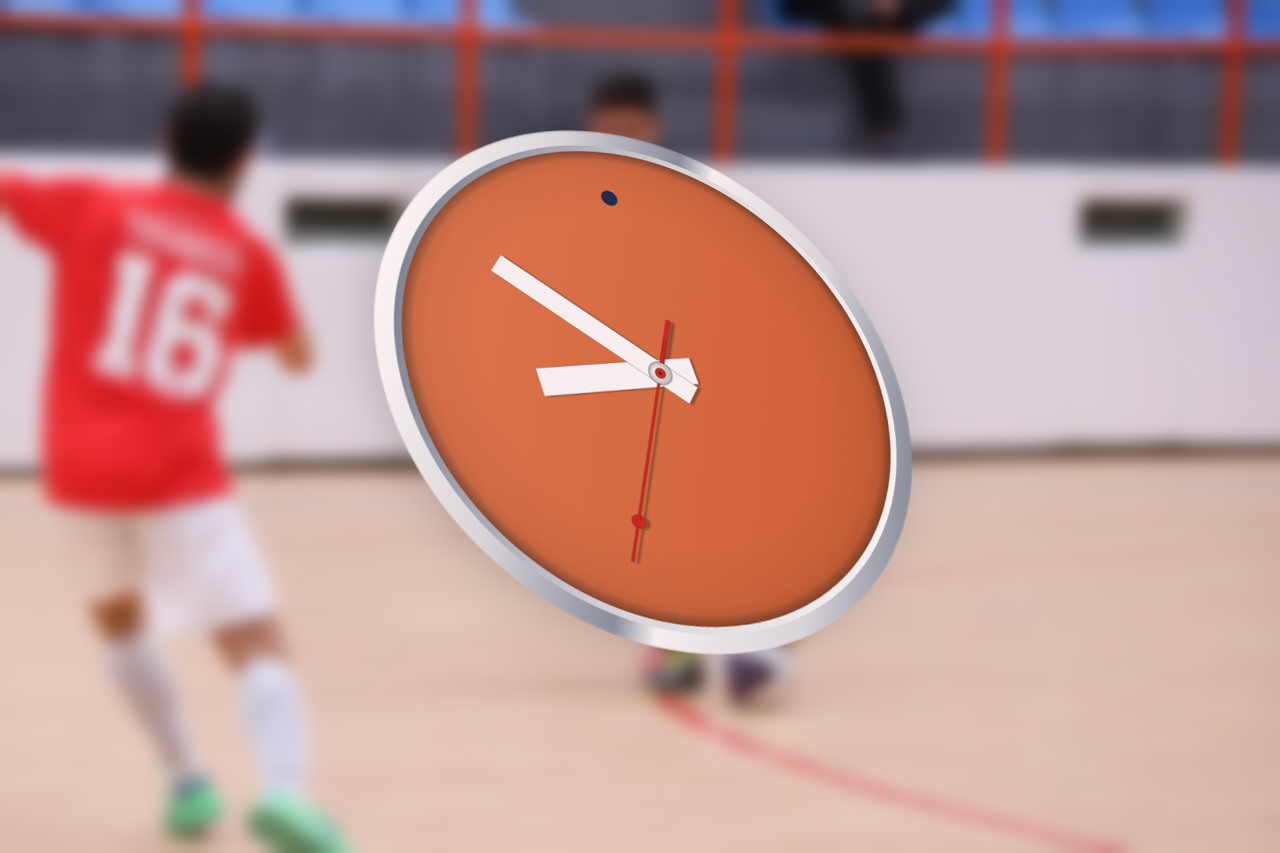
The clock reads 8:51:34
